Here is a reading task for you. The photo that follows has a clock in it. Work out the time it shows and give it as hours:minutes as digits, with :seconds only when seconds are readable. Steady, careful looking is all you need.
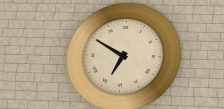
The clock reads 6:50
